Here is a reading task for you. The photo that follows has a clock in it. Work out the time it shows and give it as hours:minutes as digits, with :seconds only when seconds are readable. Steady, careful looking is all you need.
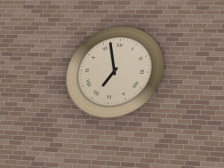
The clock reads 6:57
